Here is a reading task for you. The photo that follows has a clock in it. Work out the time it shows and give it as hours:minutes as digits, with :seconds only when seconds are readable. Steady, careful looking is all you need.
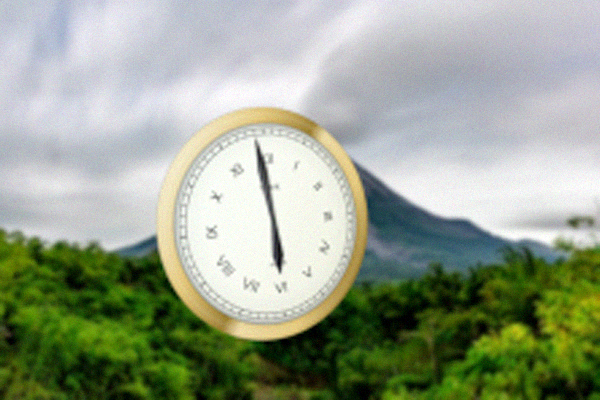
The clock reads 5:59
